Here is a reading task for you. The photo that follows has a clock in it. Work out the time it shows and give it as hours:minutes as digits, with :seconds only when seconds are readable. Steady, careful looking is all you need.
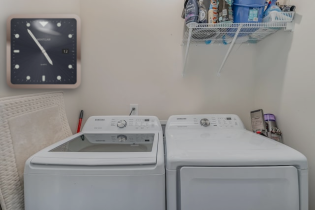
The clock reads 4:54
